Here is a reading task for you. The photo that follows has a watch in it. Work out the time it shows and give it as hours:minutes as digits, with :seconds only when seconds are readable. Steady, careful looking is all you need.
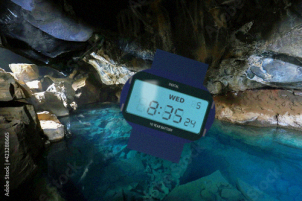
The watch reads 8:35:24
